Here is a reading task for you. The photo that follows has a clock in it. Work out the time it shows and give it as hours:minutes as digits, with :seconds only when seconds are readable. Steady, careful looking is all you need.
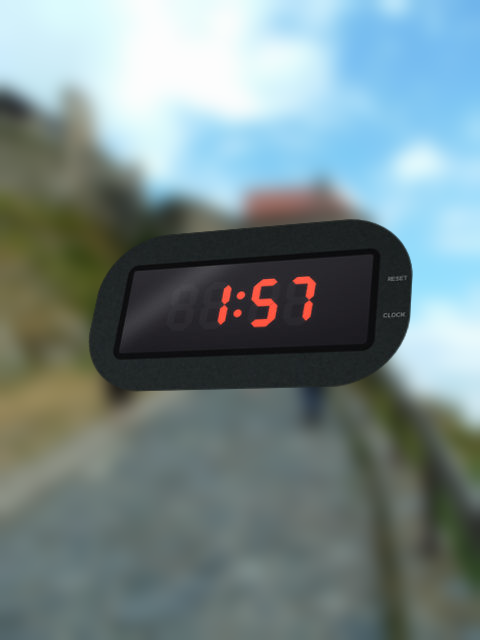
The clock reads 1:57
